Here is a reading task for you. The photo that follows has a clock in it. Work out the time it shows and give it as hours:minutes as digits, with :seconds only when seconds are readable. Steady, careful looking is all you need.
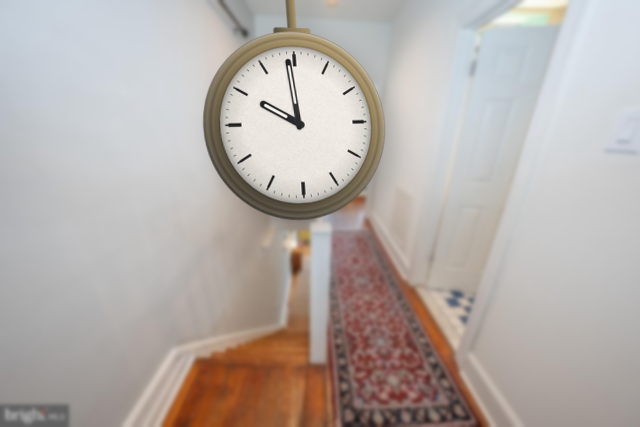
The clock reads 9:59
